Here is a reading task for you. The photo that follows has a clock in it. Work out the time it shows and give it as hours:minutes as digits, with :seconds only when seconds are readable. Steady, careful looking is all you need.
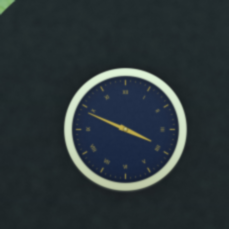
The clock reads 3:49
